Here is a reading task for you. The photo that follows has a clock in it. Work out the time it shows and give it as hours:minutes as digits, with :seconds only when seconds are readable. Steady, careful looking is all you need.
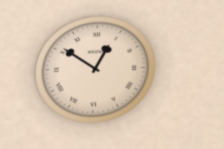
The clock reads 12:51
